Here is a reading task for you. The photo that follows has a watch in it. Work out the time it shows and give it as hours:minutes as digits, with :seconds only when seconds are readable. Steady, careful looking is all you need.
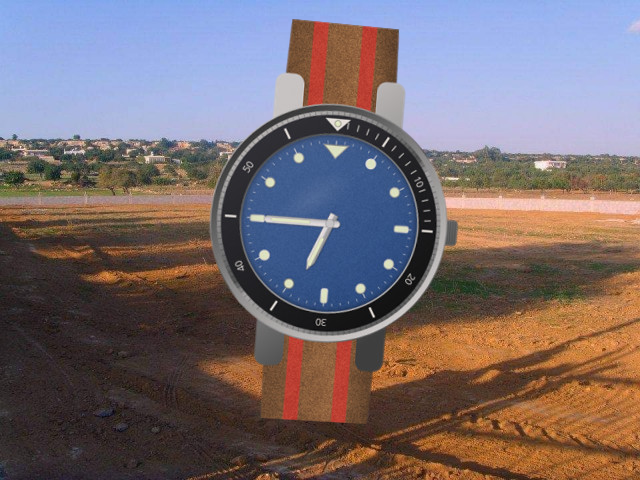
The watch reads 6:45
